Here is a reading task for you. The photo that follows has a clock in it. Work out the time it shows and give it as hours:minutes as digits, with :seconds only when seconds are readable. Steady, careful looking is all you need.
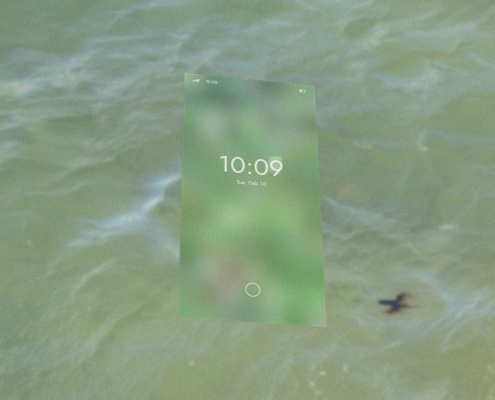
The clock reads 10:09
